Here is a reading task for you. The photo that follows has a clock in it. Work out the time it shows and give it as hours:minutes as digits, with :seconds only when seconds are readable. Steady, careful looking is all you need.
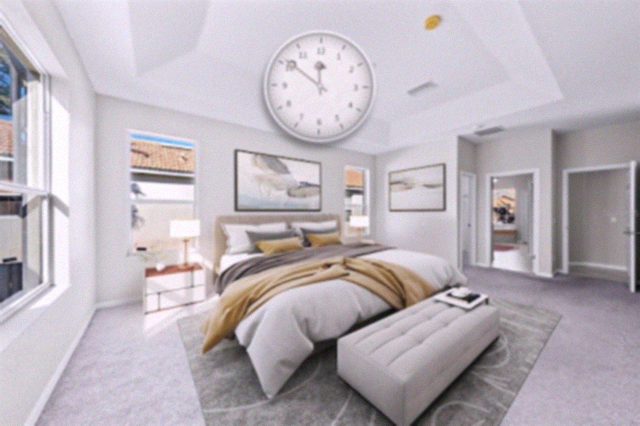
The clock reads 11:51
